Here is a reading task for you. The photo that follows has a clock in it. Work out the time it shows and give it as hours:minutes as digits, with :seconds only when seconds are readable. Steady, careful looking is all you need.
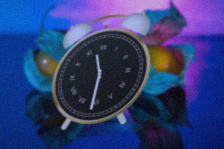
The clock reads 11:31
